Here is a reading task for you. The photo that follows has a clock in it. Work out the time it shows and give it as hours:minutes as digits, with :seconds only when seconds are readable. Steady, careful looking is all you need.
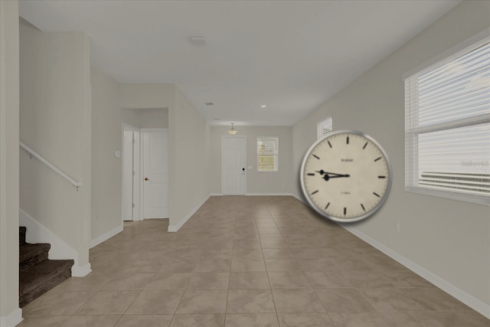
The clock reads 8:46
